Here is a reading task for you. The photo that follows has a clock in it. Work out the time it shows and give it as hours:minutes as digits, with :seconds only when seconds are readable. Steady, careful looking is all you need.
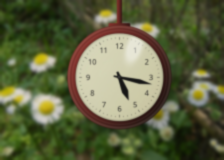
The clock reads 5:17
